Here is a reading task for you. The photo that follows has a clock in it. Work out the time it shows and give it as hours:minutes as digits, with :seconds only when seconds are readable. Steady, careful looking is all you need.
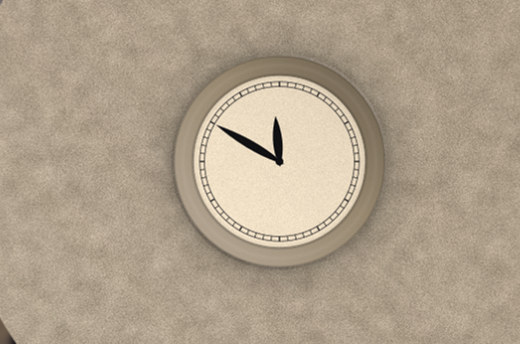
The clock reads 11:50
